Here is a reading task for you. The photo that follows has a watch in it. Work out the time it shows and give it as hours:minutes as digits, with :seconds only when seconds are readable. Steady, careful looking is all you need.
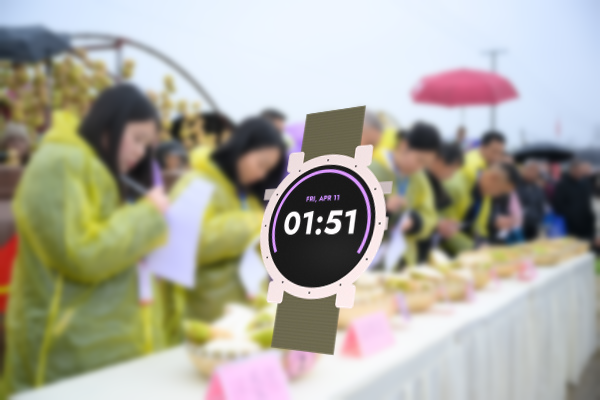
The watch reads 1:51
